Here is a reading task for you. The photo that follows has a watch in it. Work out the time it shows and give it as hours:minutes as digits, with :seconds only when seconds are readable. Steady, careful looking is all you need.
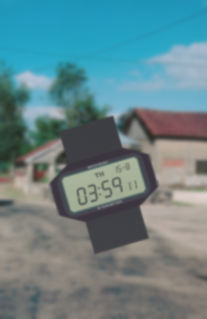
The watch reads 3:59:11
